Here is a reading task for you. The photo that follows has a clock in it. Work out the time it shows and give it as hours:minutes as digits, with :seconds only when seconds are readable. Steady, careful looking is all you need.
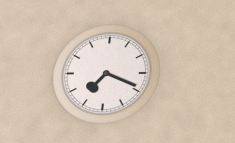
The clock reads 7:19
